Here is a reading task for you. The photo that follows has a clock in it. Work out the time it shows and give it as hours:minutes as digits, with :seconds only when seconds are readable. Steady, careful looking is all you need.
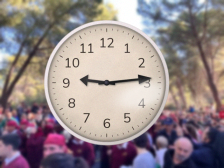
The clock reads 9:14
